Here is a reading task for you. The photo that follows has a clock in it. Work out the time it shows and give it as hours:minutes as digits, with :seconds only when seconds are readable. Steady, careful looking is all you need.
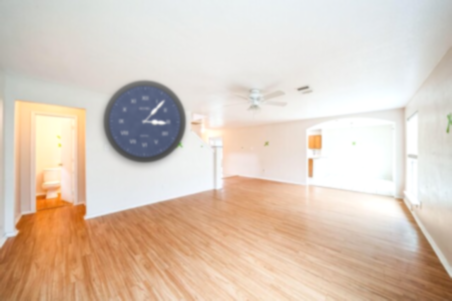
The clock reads 3:07
